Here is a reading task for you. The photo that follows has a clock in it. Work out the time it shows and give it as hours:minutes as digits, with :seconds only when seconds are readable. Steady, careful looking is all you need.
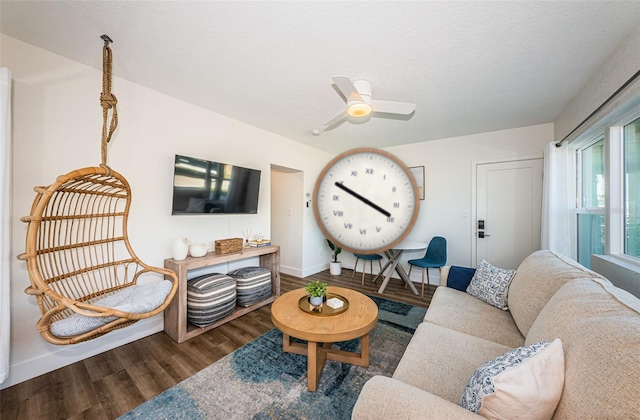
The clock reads 3:49
